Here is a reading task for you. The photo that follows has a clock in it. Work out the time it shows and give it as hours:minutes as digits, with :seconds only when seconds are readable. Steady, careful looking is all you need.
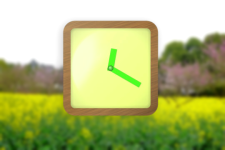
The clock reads 12:20
